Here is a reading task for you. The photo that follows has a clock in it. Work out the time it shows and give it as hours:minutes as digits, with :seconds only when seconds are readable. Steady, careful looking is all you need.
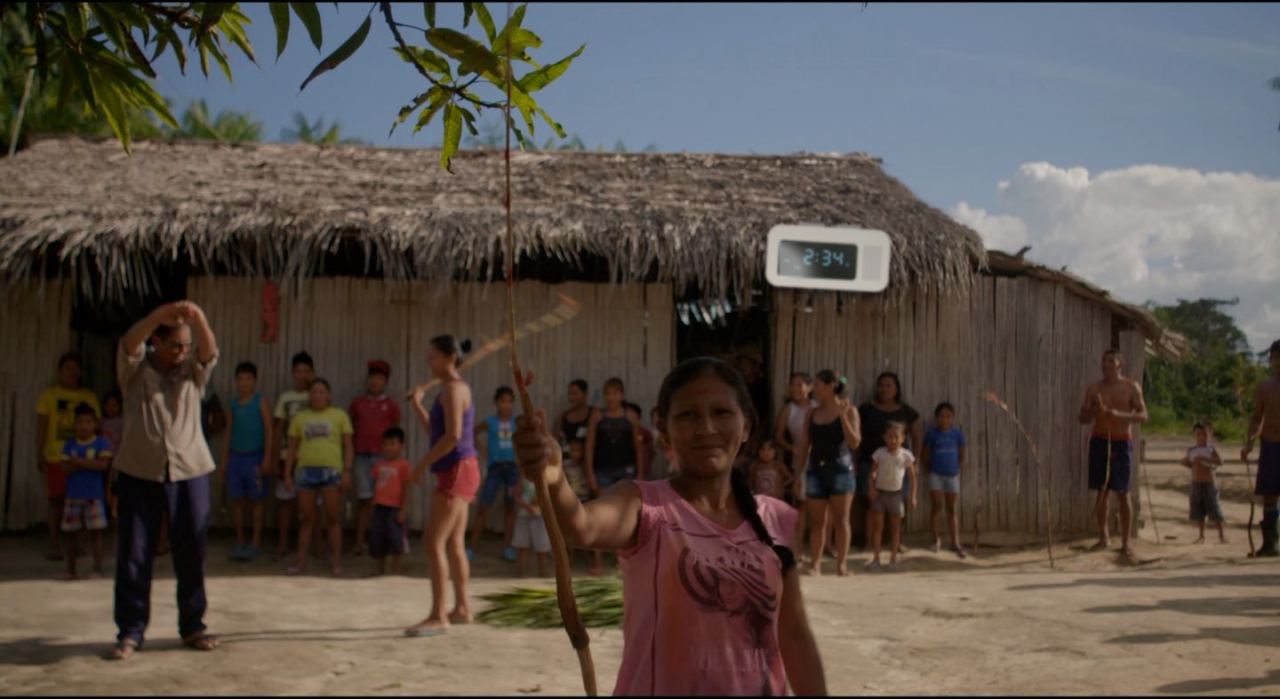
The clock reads 2:34
